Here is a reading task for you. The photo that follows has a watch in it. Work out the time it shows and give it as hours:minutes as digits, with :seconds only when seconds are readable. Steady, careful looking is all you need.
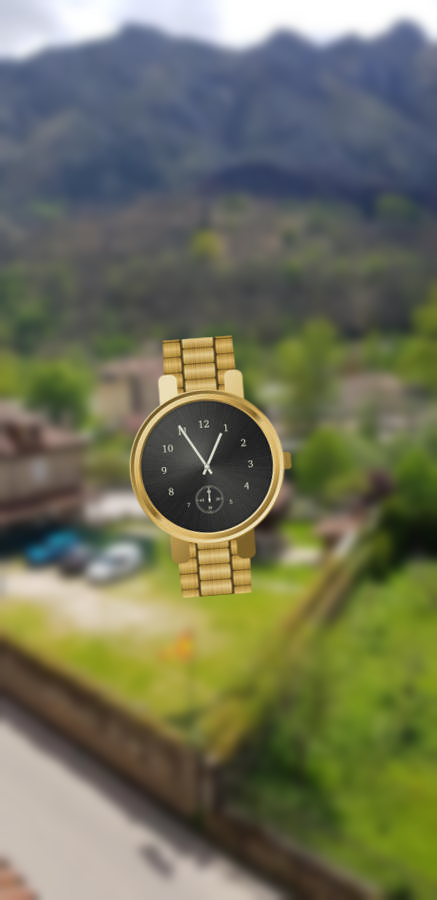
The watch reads 12:55
